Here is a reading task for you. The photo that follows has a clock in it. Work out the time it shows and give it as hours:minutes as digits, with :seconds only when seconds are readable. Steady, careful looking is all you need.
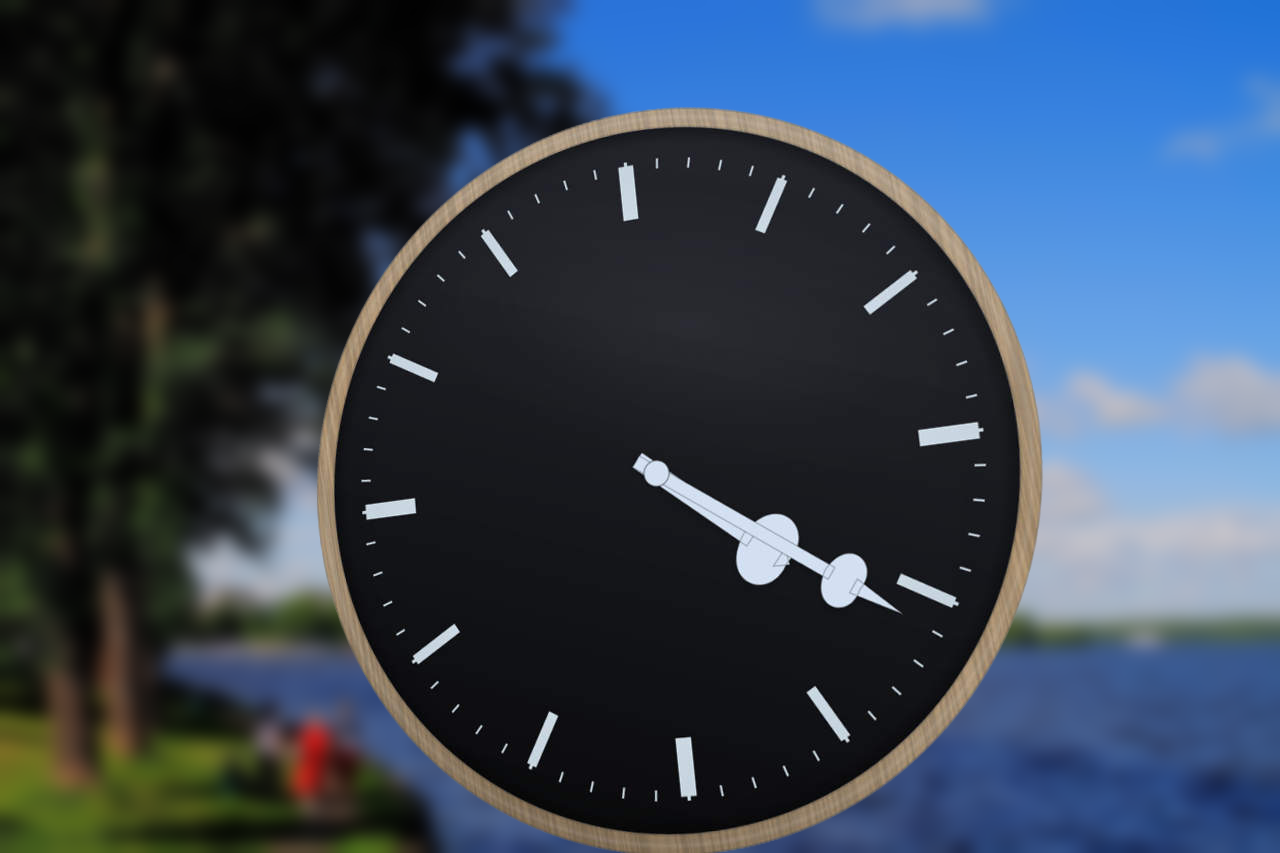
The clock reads 4:21
